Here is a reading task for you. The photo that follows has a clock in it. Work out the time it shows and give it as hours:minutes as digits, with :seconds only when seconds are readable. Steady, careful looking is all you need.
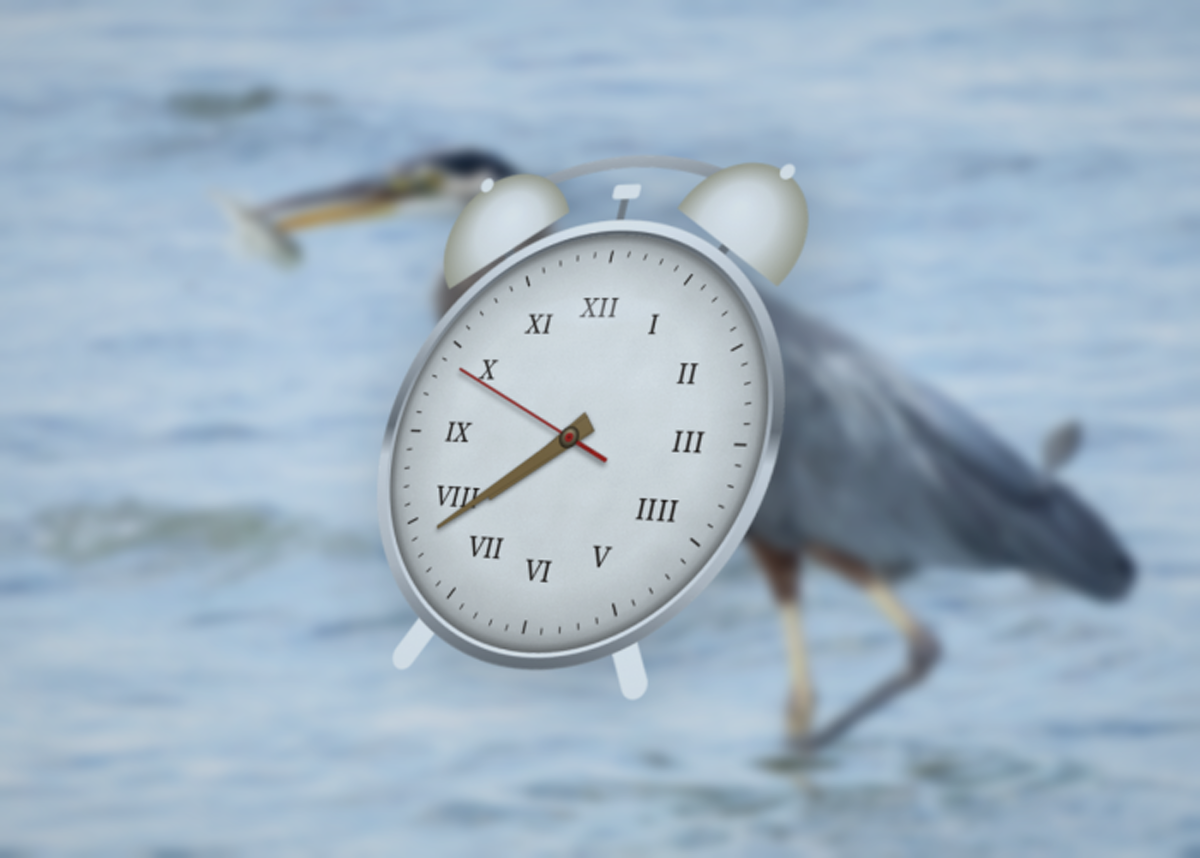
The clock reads 7:38:49
